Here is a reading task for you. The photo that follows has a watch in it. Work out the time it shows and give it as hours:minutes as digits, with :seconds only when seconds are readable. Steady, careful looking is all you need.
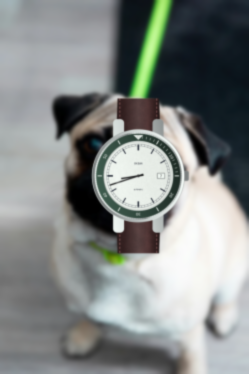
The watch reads 8:42
